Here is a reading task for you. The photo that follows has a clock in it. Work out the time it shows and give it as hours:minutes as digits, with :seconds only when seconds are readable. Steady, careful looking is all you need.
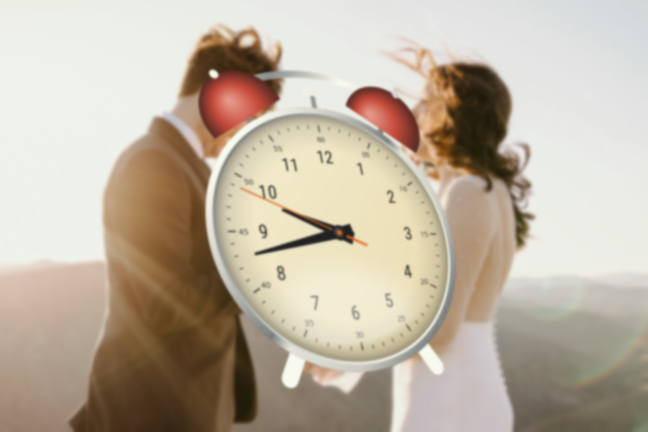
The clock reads 9:42:49
